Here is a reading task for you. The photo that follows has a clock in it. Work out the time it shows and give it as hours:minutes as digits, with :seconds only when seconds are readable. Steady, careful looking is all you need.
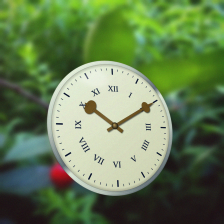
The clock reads 10:10
